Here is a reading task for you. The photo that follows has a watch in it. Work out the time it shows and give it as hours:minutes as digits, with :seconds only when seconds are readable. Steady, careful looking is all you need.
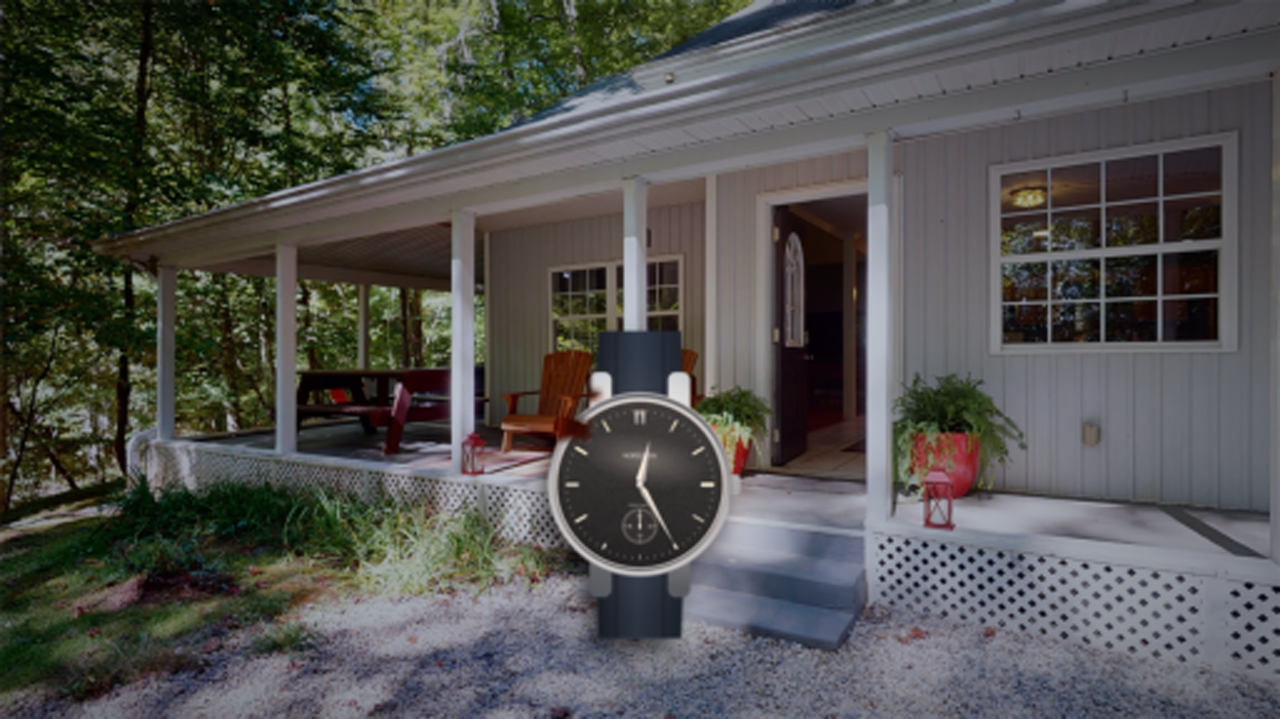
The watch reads 12:25
